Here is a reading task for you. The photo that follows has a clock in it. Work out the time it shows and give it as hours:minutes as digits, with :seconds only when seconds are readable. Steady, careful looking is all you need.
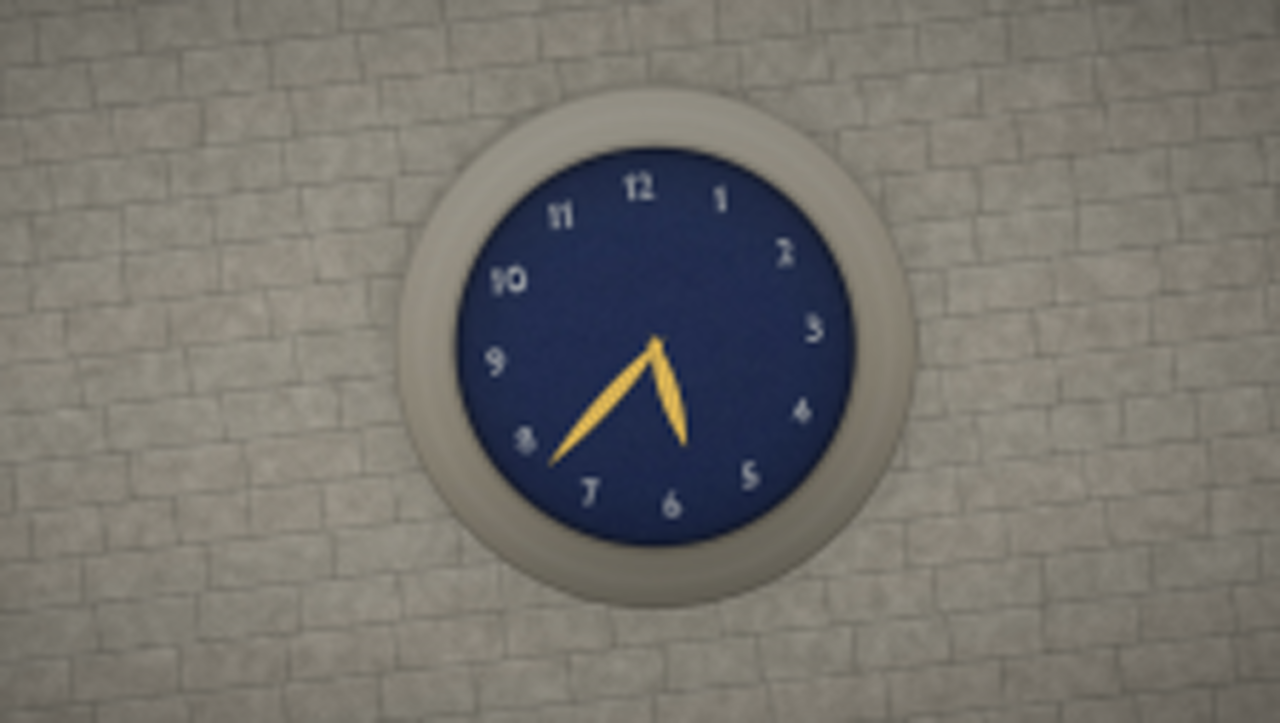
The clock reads 5:38
